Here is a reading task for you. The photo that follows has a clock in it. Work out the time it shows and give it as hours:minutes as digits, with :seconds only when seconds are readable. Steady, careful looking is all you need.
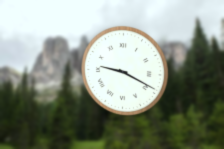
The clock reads 9:19
